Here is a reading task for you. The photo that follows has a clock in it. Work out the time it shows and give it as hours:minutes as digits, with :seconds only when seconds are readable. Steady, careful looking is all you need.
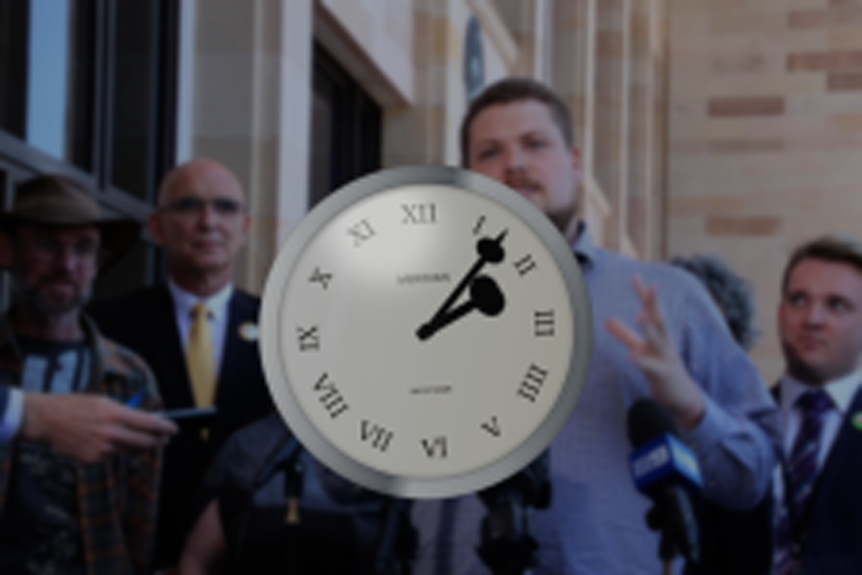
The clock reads 2:07
